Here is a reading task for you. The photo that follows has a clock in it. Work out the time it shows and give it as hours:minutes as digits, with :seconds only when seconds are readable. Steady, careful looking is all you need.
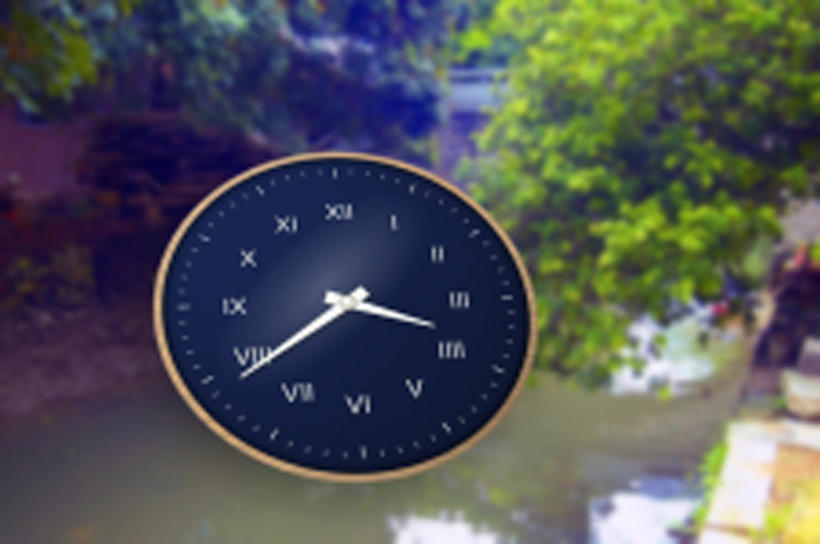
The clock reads 3:39
